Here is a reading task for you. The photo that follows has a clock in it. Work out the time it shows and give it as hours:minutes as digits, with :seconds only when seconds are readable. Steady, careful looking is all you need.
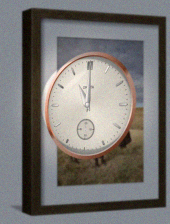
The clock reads 11:00
